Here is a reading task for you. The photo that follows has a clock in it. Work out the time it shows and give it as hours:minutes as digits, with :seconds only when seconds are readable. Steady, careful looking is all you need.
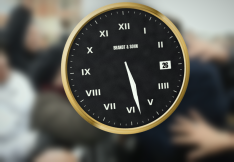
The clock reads 5:28
